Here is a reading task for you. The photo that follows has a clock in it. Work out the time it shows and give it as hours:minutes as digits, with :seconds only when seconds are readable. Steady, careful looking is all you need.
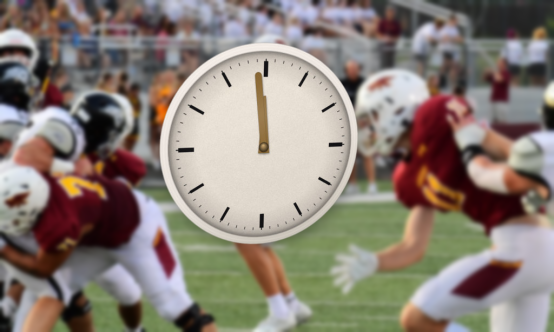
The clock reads 11:59
